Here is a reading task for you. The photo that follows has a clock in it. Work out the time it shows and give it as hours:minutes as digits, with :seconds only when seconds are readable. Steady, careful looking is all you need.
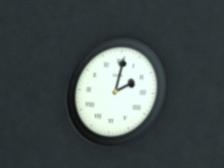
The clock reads 2:01
